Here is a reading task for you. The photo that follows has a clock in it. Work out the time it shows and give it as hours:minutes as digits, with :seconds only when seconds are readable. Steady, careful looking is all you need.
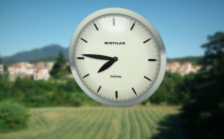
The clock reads 7:46
